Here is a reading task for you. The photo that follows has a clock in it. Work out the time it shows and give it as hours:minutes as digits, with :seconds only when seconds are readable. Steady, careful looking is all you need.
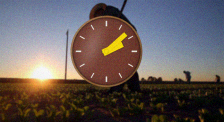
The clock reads 2:08
